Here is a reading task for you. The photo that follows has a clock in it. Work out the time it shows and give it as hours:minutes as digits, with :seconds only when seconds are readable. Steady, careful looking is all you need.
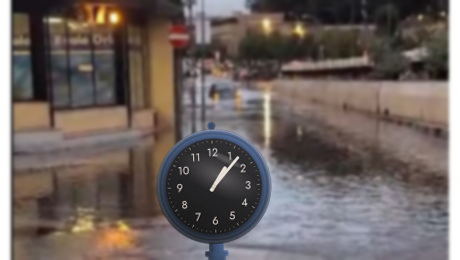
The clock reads 1:07
